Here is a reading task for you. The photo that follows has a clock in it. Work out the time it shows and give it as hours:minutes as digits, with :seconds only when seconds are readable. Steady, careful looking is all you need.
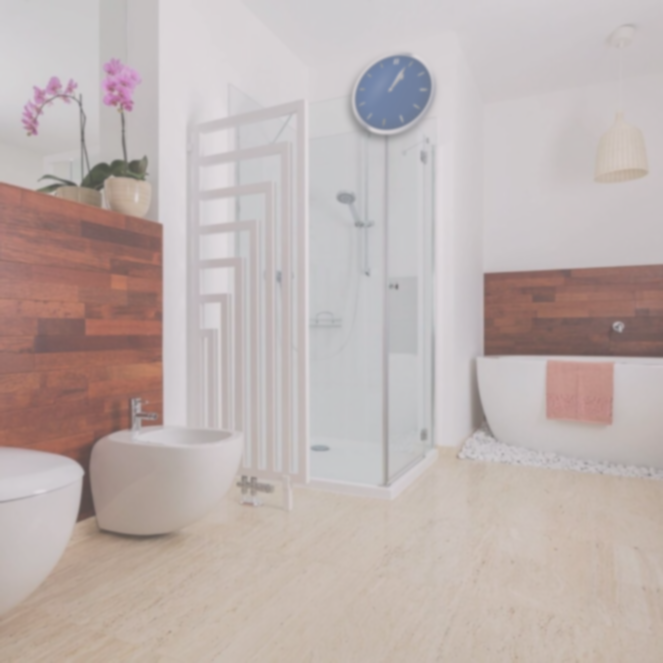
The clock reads 1:04
